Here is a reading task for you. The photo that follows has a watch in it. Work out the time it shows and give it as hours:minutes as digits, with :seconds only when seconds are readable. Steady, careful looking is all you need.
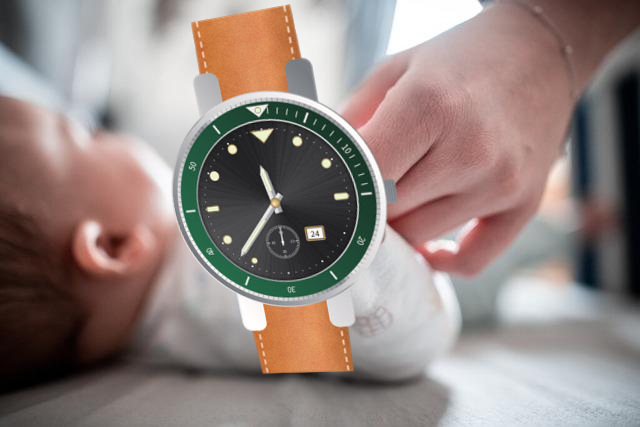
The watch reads 11:37
